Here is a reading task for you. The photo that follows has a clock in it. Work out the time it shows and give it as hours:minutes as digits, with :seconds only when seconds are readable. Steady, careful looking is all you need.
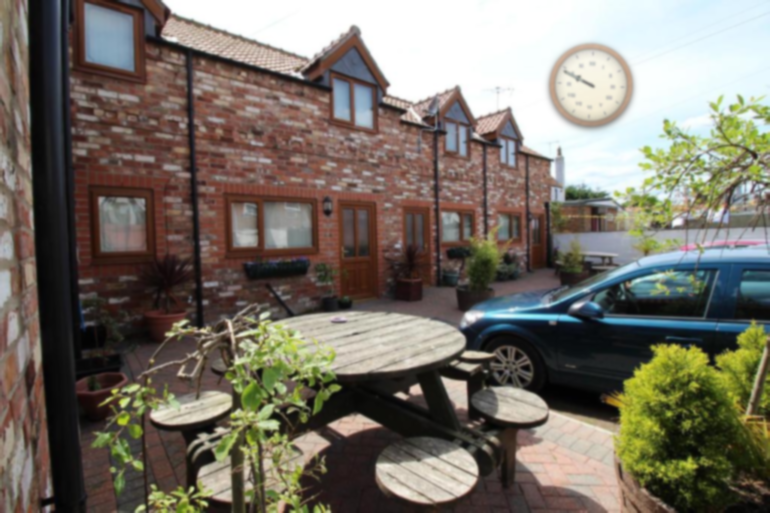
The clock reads 9:49
